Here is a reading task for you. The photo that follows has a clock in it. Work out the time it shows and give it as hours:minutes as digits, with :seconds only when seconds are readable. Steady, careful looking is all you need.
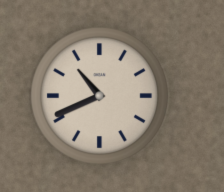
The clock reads 10:41
